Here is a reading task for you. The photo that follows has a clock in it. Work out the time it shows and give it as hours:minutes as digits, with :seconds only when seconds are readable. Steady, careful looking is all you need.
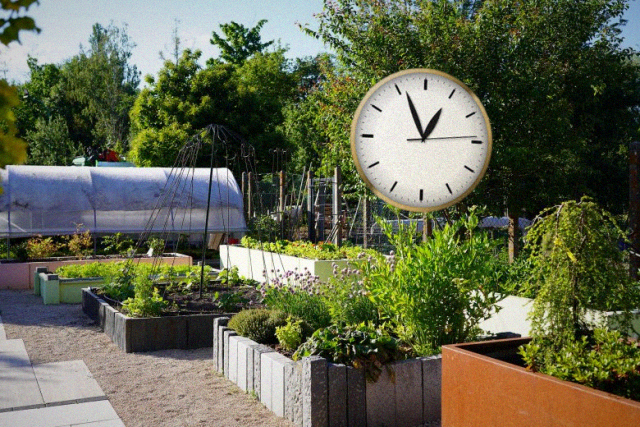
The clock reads 12:56:14
